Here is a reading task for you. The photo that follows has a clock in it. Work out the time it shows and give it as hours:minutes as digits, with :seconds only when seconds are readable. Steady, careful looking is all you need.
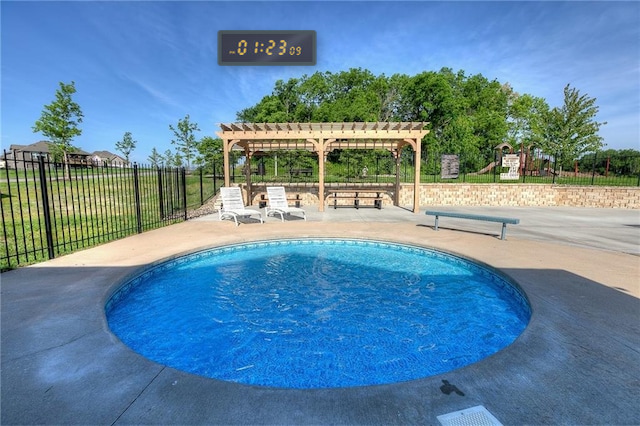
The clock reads 1:23:09
